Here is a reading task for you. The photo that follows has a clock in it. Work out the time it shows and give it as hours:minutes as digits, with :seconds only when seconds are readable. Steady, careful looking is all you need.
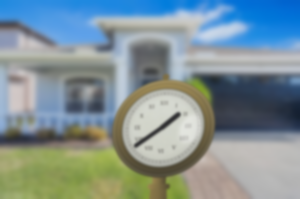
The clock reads 1:39
